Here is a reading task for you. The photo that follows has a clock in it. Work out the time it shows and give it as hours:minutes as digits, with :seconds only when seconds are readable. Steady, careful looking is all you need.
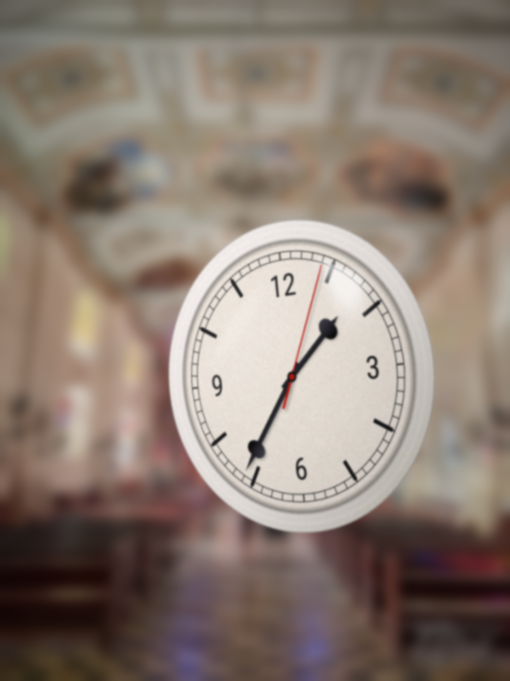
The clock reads 1:36:04
